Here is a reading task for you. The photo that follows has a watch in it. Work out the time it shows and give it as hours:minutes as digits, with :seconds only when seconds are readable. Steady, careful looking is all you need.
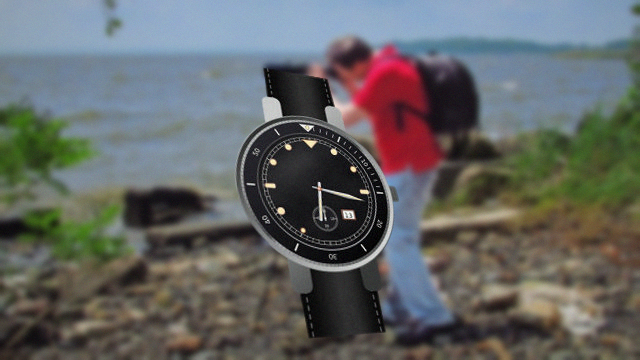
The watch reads 6:17
